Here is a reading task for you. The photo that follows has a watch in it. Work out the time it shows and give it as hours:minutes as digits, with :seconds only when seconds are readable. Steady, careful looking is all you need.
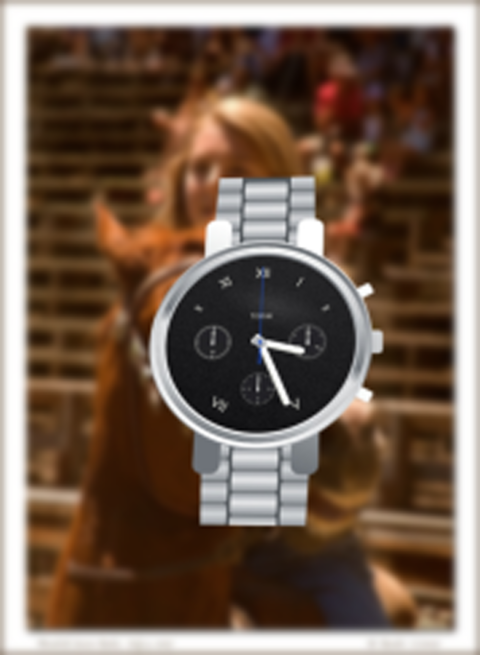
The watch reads 3:26
